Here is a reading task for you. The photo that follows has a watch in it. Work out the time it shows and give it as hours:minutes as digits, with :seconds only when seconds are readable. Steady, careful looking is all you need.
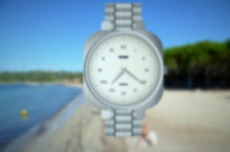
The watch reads 7:21
